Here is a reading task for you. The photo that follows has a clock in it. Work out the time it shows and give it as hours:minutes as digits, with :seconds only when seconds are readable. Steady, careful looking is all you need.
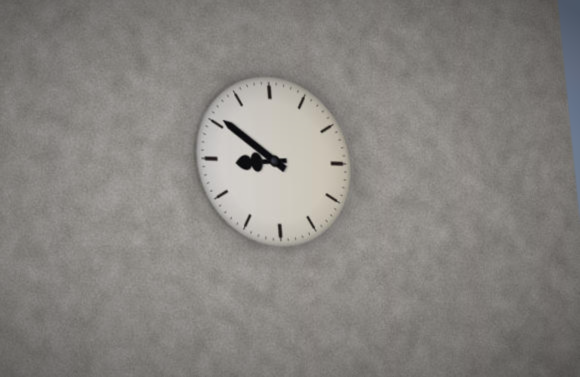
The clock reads 8:51
